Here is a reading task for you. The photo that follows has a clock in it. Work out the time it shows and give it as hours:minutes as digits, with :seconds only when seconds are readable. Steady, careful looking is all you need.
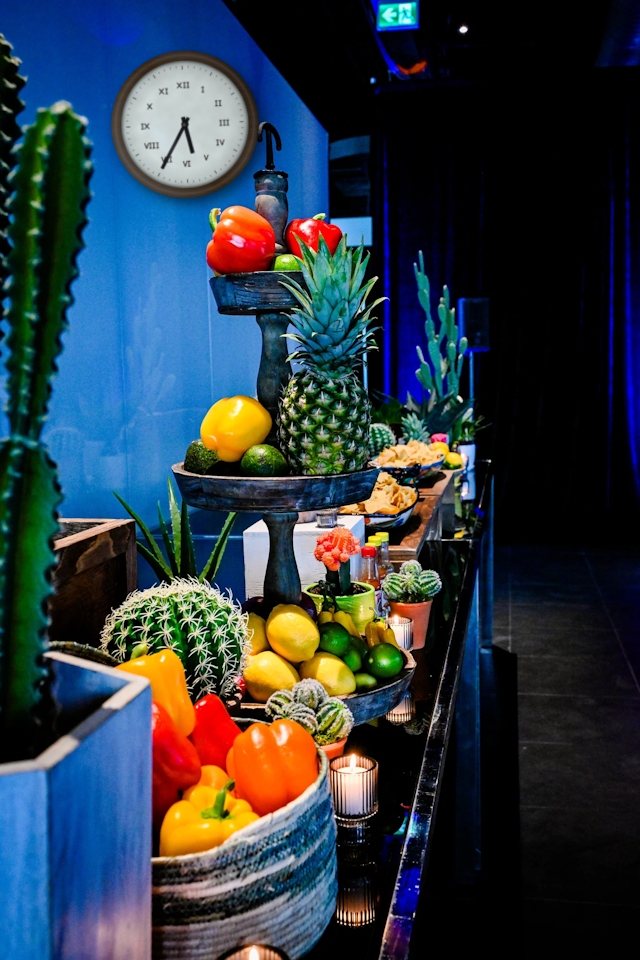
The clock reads 5:35
